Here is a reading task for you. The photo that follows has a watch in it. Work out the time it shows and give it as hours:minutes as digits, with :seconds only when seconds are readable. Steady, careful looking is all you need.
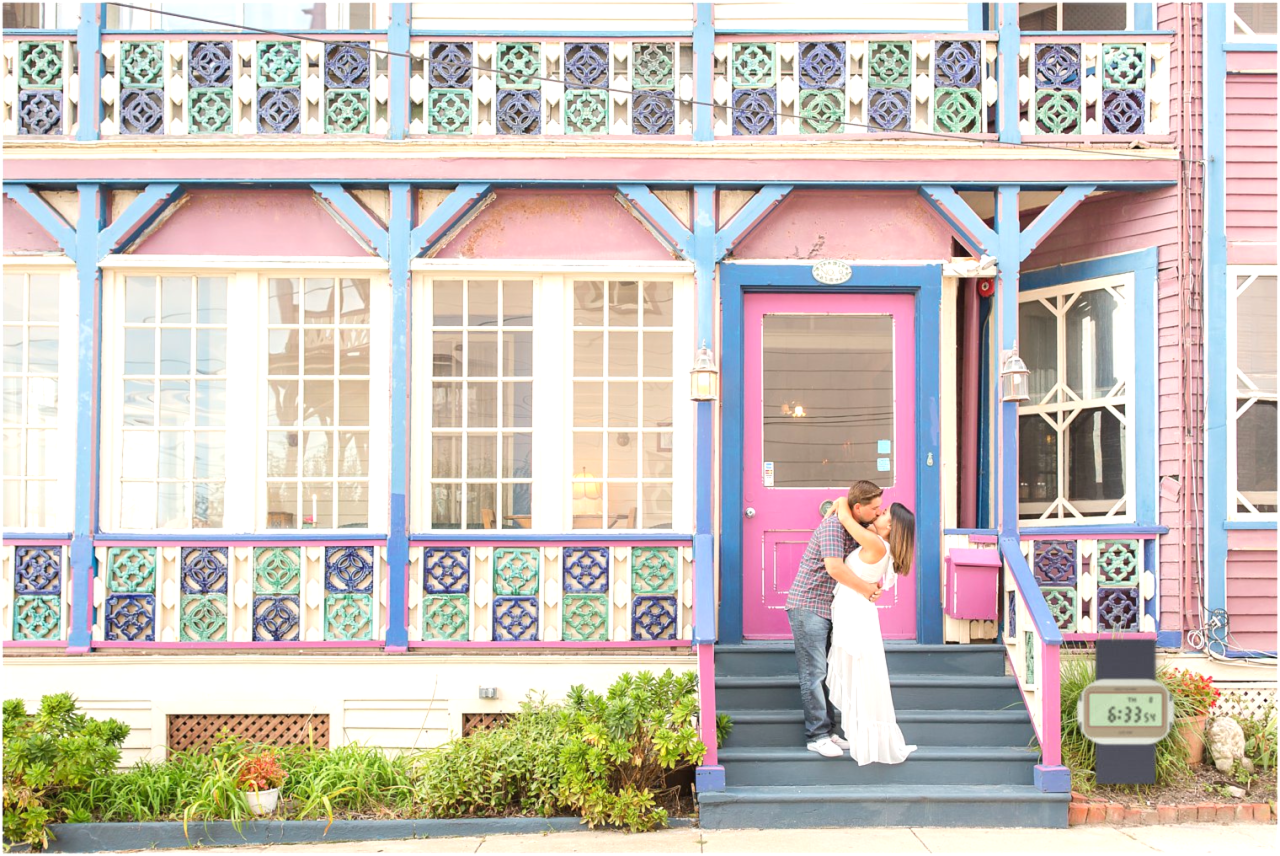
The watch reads 6:33
